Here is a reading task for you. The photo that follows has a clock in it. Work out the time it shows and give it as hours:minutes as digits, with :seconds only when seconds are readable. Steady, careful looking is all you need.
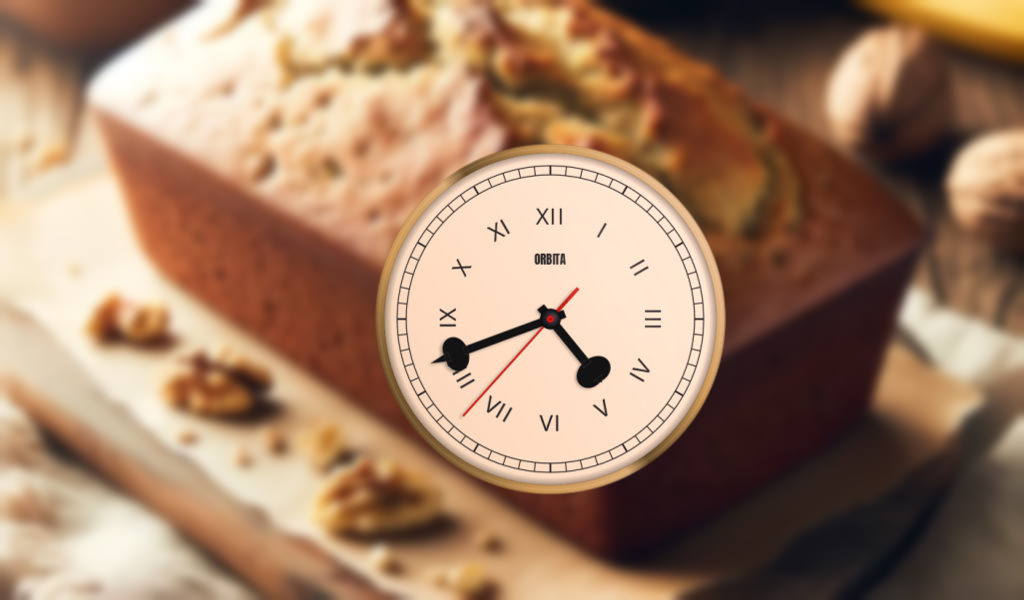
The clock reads 4:41:37
